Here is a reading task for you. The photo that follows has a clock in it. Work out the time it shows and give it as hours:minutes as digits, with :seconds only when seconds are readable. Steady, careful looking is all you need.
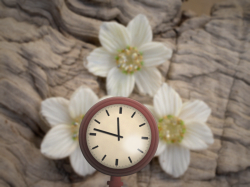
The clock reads 11:47
